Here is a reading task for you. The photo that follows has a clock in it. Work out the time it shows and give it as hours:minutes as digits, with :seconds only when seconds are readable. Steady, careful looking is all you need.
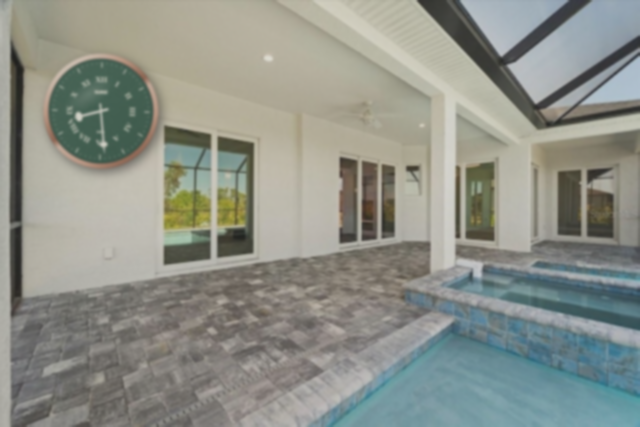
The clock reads 8:29
